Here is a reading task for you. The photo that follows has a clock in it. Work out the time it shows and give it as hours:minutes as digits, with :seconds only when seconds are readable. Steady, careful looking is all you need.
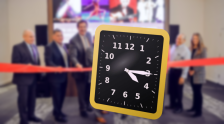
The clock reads 4:15
